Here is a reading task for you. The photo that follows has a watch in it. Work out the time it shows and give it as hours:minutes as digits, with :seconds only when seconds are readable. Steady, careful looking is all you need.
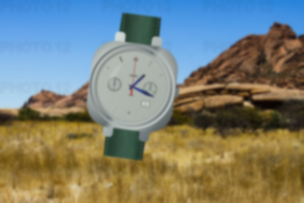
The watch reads 1:18
